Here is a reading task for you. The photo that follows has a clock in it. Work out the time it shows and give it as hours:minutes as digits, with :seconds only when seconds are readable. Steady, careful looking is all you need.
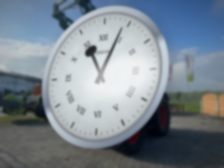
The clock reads 11:04
